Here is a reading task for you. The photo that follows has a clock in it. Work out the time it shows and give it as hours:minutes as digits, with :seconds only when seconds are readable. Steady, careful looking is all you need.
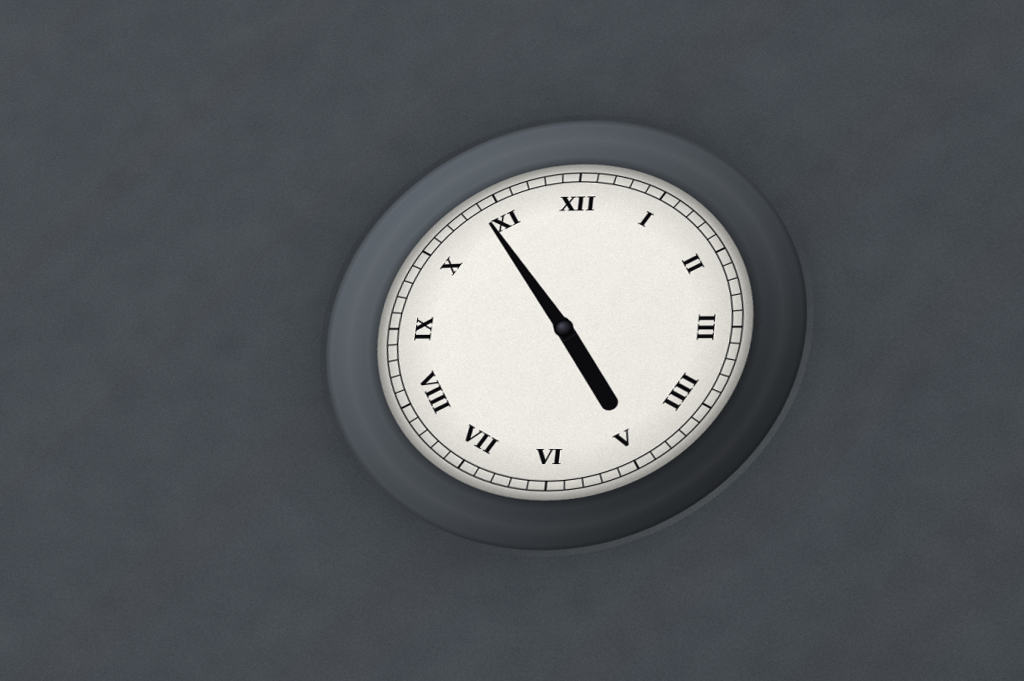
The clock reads 4:54
